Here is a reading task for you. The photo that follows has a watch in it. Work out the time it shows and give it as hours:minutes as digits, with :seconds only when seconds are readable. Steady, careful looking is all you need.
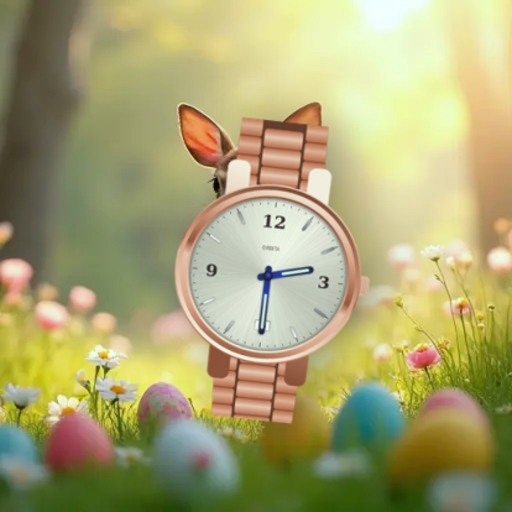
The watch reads 2:30
